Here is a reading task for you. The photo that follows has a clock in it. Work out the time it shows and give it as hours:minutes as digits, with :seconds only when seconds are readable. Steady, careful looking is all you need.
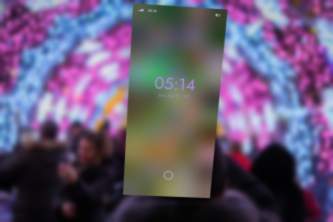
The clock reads 5:14
